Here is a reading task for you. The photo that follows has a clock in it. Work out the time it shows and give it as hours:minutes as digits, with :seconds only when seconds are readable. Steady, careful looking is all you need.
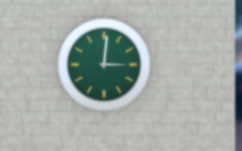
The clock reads 3:01
